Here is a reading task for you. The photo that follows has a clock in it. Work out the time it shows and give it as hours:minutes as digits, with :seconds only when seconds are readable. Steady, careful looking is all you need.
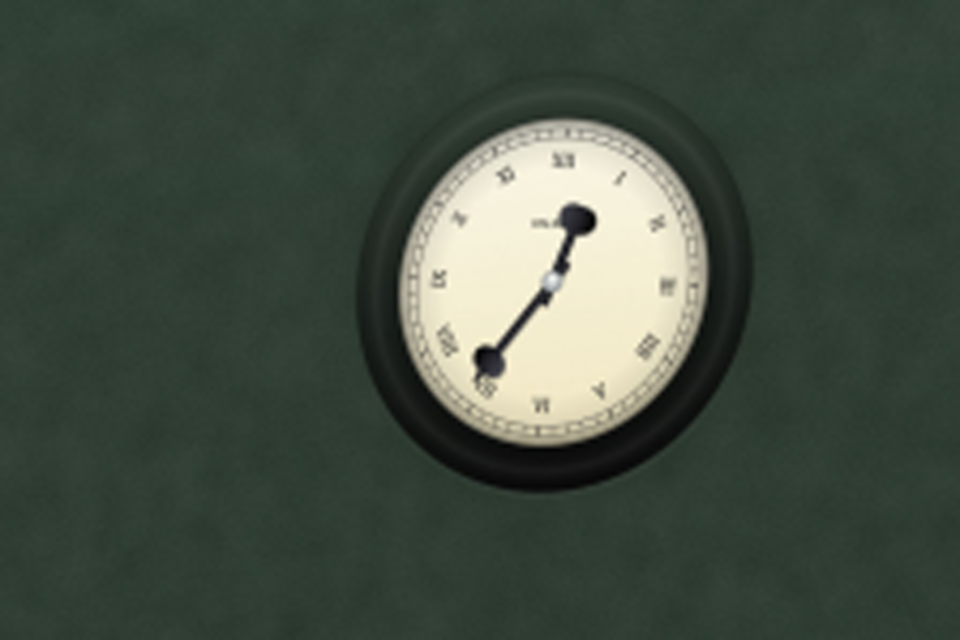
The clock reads 12:36
